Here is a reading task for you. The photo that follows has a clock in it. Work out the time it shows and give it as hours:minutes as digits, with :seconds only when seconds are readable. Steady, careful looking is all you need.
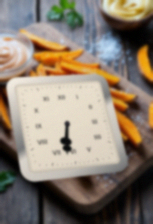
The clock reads 6:32
